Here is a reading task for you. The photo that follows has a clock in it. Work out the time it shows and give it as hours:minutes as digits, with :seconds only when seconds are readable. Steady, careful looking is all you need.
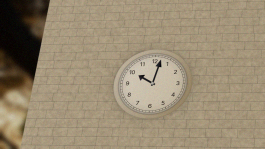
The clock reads 10:02
